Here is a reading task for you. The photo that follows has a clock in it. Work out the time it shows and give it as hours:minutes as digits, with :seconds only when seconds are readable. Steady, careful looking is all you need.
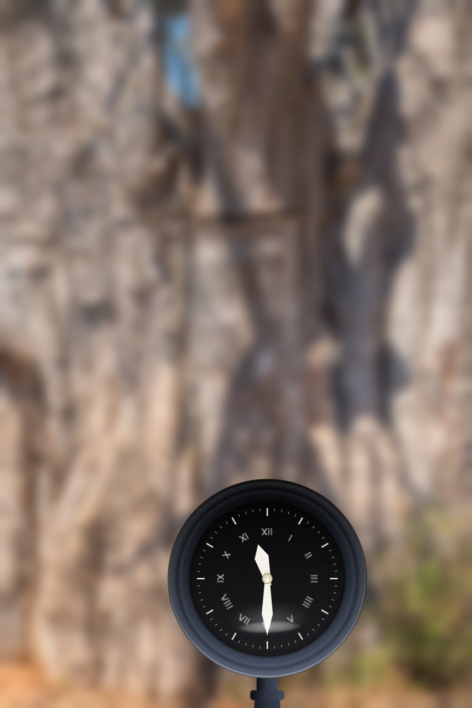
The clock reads 11:30
